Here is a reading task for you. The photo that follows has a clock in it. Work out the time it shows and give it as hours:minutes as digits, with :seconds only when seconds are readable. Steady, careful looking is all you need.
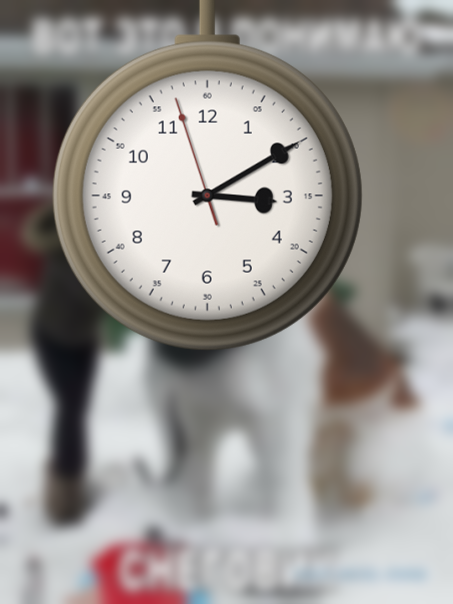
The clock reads 3:09:57
